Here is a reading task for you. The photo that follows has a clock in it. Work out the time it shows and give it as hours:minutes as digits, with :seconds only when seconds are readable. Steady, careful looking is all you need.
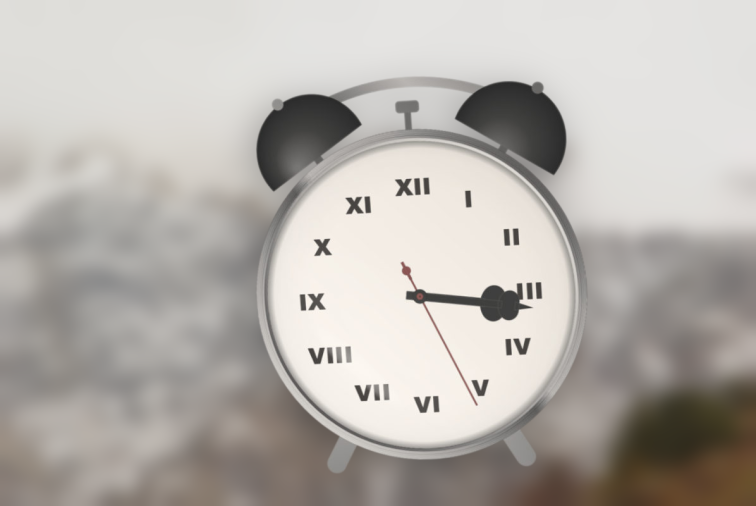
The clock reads 3:16:26
